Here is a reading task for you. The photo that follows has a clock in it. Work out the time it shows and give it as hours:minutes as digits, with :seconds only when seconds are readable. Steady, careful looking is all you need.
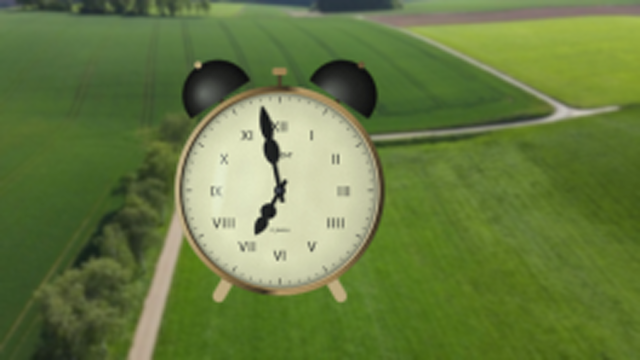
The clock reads 6:58
